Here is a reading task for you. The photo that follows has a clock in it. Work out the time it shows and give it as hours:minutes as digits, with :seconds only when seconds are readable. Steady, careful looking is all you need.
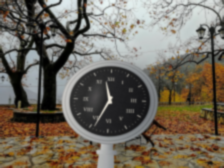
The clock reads 11:34
